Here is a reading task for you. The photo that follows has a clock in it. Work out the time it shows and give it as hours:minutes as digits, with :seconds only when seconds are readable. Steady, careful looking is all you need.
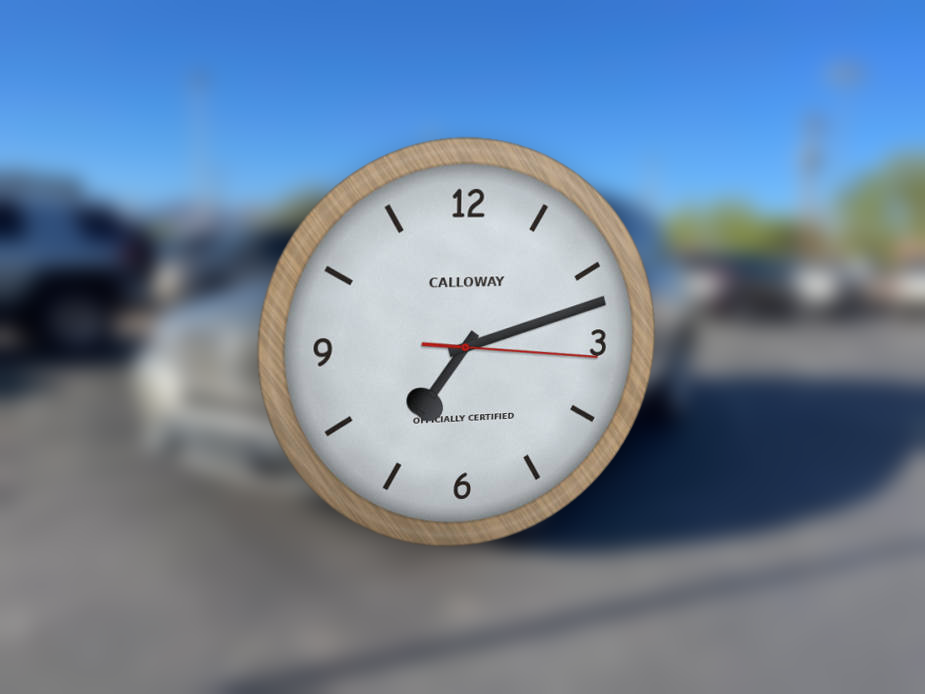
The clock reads 7:12:16
